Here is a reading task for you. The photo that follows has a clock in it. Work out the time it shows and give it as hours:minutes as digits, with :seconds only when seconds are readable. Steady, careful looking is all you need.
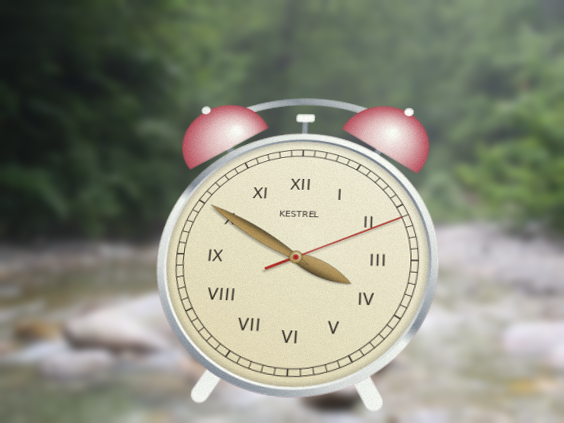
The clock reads 3:50:11
